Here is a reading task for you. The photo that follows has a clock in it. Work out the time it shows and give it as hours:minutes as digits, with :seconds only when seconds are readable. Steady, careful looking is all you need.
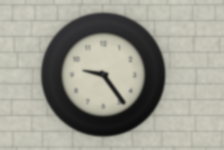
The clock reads 9:24
